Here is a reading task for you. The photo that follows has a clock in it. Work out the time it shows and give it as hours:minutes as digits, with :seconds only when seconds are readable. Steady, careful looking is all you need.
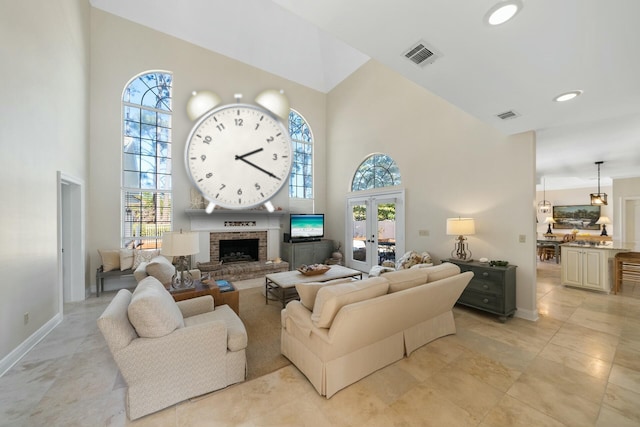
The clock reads 2:20
